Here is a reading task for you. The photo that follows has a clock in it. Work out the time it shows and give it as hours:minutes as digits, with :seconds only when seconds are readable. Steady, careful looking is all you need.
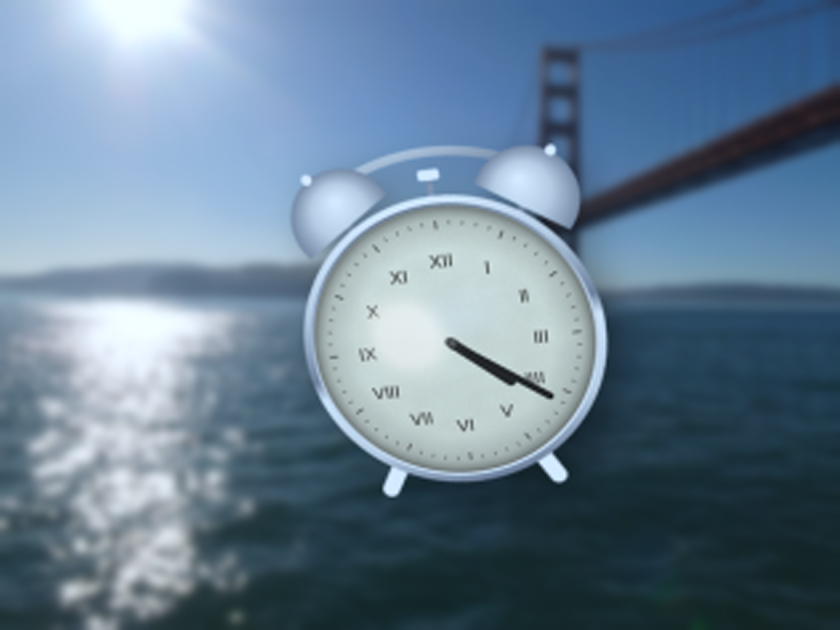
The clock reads 4:21
